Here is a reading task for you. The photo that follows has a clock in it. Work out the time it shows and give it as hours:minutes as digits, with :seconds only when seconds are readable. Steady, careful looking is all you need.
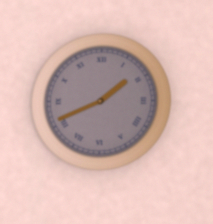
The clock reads 1:41
